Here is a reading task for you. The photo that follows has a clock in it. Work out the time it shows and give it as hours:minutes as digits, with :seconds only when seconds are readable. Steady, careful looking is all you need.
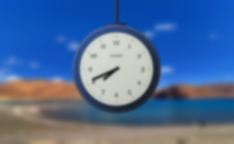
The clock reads 7:41
